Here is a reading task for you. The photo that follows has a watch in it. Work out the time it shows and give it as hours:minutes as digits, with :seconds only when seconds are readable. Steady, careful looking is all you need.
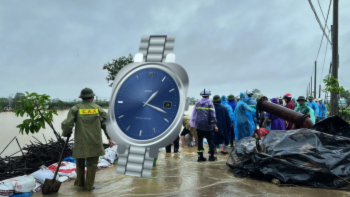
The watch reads 1:18
